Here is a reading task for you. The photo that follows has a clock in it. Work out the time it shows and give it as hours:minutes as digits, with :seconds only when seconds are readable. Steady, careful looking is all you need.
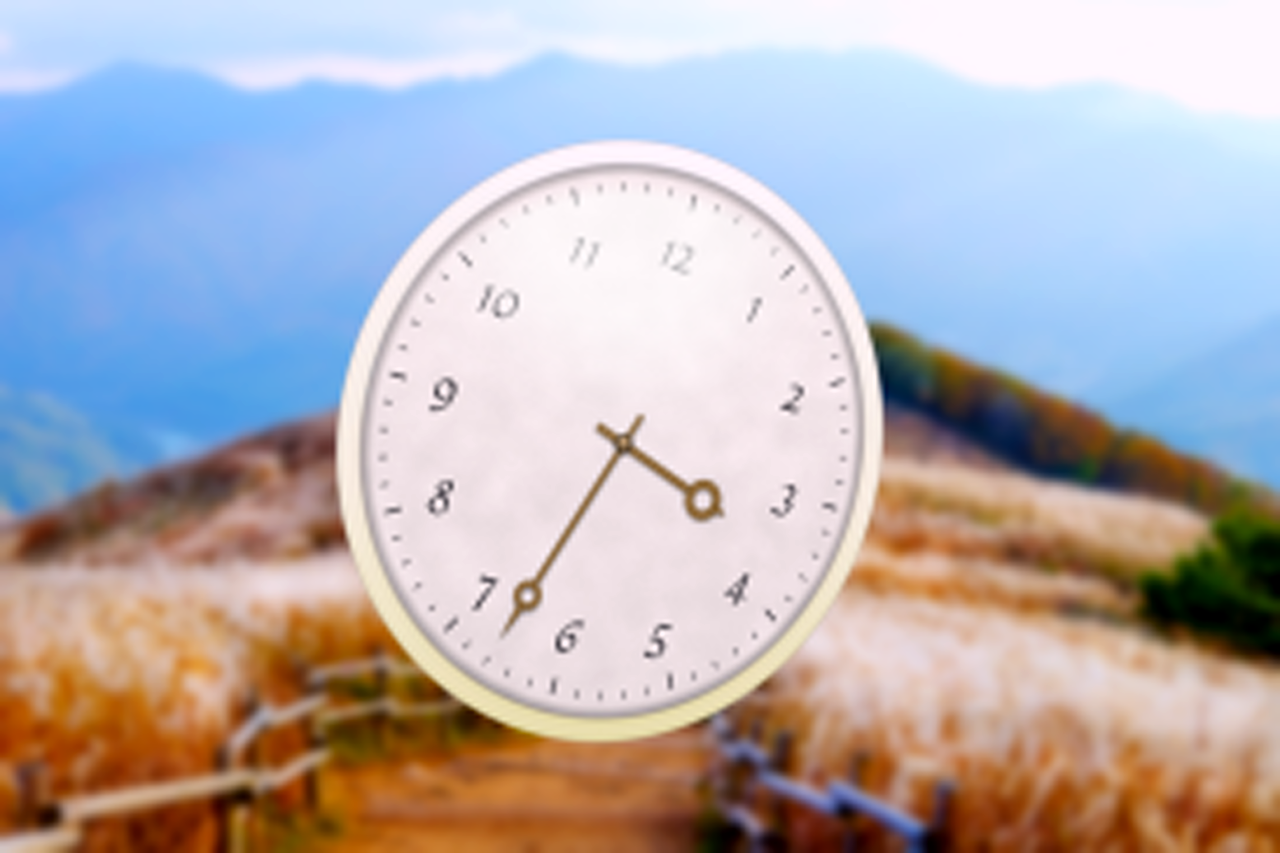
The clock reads 3:33
